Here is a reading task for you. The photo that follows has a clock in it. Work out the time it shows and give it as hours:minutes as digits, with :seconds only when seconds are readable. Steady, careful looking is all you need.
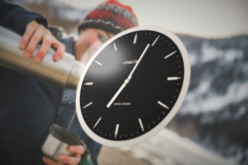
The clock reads 7:04
